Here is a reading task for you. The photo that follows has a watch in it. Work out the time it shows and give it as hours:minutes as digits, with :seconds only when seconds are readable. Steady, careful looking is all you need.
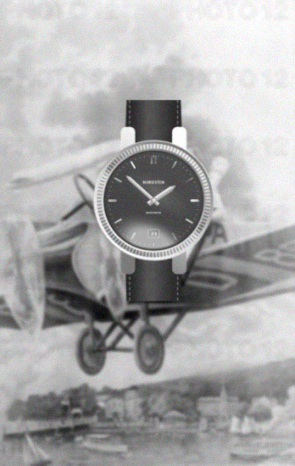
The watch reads 1:52
